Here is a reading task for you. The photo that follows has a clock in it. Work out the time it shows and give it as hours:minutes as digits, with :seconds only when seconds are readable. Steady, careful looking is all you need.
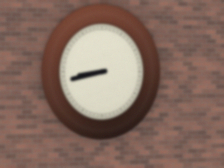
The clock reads 8:43
